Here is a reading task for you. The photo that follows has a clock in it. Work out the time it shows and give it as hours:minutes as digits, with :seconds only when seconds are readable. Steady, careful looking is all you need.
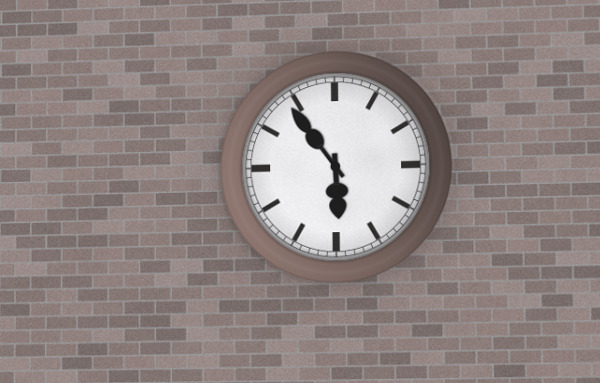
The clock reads 5:54
